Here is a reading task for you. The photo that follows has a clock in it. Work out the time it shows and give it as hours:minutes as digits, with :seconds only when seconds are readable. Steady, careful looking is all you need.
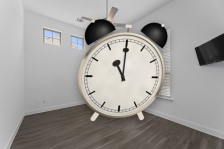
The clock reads 11:00
